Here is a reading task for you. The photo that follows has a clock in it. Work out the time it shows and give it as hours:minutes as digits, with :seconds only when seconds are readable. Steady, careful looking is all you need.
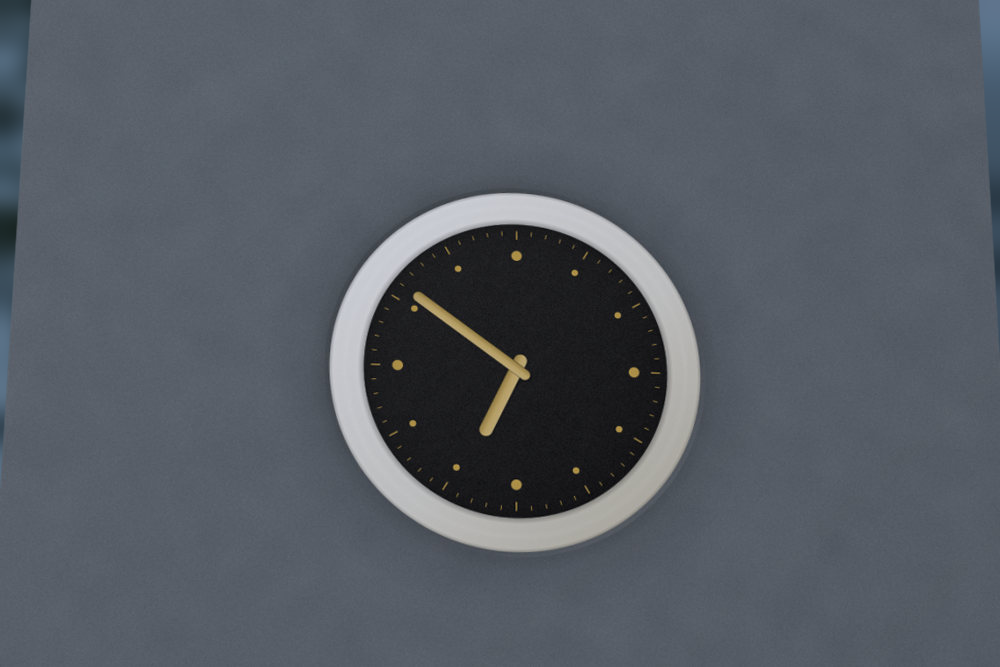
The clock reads 6:51
